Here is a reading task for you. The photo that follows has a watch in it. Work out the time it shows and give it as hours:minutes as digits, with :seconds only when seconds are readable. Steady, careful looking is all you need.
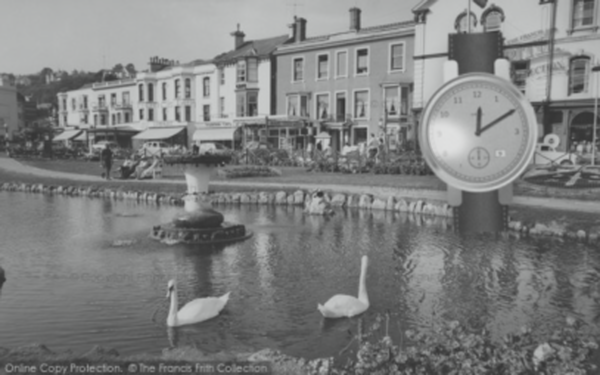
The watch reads 12:10
